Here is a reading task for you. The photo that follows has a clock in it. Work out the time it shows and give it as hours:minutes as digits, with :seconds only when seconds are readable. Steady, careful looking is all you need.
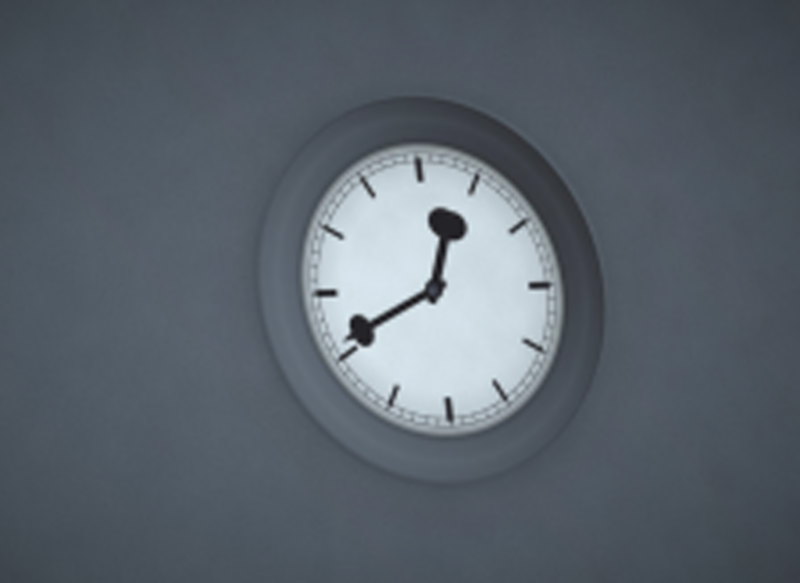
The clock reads 12:41
